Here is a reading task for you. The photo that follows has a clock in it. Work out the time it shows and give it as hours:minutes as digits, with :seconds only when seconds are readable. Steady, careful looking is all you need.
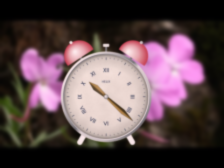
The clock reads 10:22
